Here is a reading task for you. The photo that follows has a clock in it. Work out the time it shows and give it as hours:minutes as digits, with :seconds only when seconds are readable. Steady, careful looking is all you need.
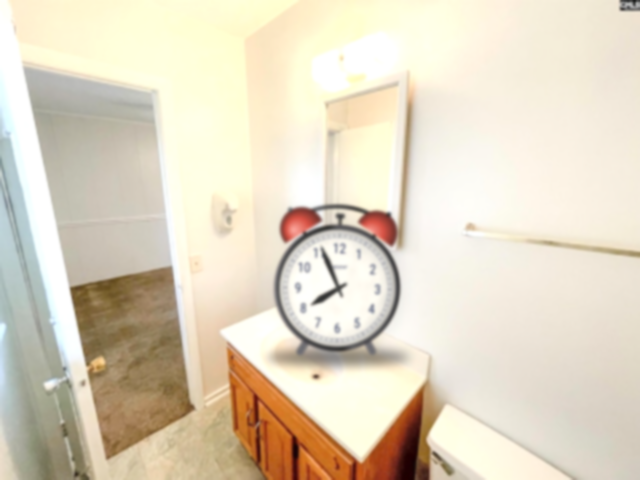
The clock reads 7:56
